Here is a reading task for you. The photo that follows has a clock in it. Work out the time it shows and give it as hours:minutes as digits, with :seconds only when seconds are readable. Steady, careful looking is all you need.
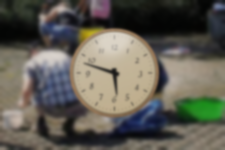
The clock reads 5:48
